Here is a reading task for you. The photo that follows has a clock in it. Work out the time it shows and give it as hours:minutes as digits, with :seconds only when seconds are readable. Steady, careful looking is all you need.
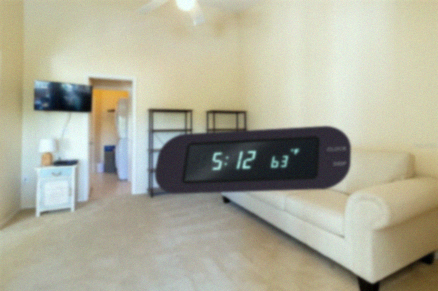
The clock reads 5:12
